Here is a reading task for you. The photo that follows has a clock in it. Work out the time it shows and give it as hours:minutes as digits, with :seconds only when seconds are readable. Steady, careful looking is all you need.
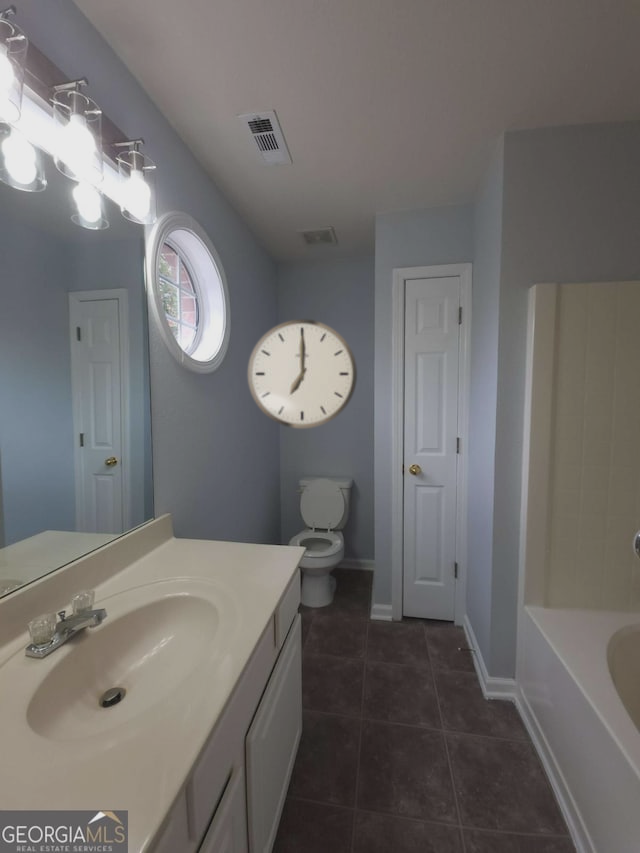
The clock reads 7:00
